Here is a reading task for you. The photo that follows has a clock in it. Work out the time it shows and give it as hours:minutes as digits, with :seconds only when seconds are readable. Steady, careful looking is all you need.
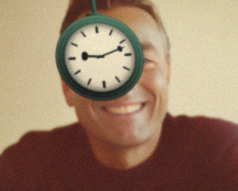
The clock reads 9:12
